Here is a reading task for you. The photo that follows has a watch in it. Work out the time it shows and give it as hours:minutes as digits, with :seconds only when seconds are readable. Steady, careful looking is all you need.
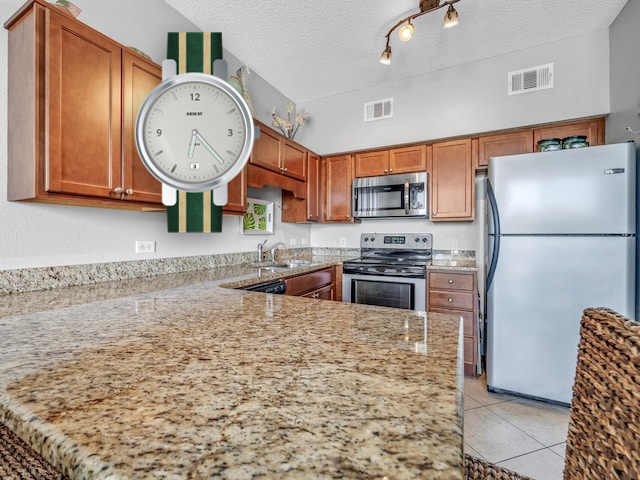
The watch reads 6:23
